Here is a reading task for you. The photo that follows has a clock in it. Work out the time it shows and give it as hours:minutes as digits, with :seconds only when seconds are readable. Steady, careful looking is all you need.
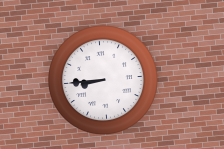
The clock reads 8:45
